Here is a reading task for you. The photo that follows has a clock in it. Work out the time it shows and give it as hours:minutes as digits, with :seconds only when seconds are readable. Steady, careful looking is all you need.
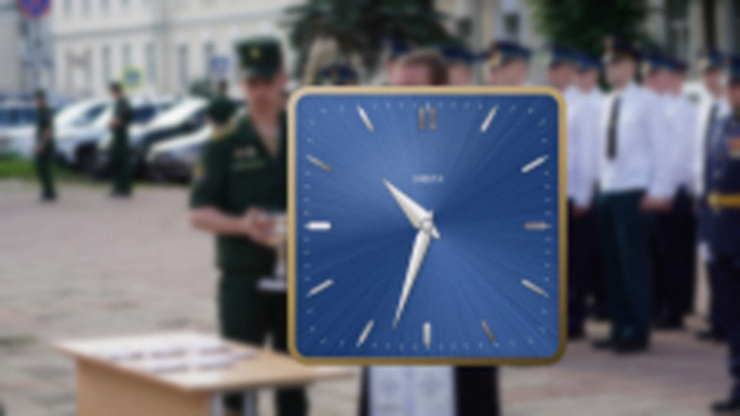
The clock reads 10:33
